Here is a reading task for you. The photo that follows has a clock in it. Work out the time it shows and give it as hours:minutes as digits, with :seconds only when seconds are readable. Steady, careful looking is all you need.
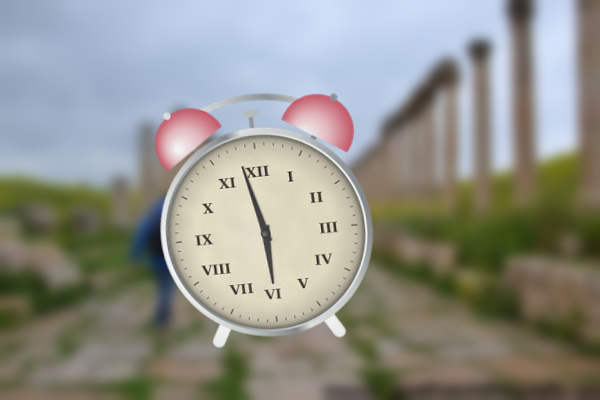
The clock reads 5:58
